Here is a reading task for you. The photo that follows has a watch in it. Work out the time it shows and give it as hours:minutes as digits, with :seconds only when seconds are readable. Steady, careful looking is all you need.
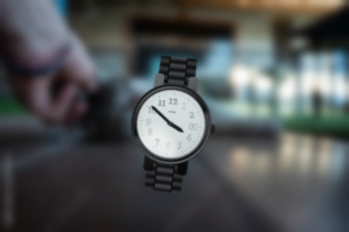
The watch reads 3:51
